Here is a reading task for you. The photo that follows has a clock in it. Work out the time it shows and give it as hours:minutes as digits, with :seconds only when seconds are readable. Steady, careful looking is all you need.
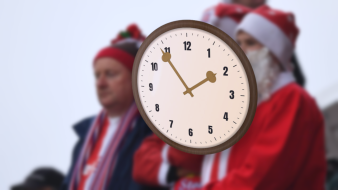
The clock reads 1:54
